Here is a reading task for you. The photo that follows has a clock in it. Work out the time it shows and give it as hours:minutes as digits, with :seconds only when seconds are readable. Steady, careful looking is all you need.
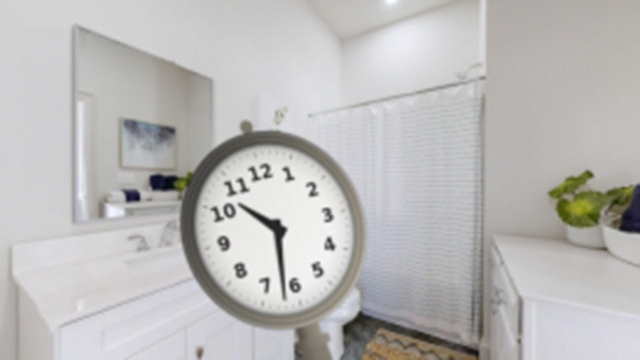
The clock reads 10:32
